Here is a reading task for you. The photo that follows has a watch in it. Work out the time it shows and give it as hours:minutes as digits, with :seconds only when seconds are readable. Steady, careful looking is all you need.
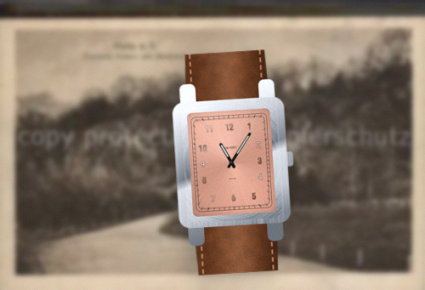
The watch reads 11:06
